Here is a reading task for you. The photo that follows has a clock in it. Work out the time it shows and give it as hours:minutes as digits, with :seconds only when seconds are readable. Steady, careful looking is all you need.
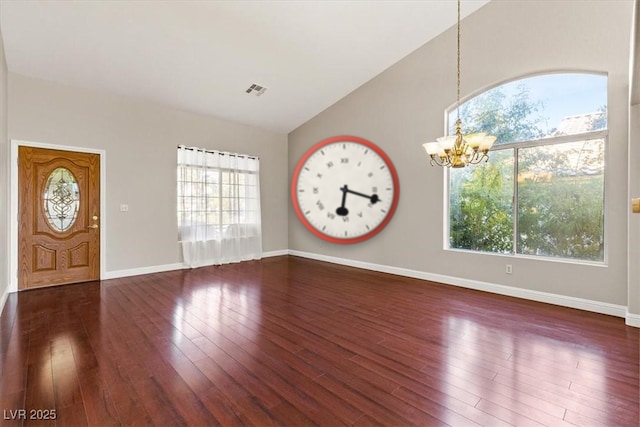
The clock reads 6:18
